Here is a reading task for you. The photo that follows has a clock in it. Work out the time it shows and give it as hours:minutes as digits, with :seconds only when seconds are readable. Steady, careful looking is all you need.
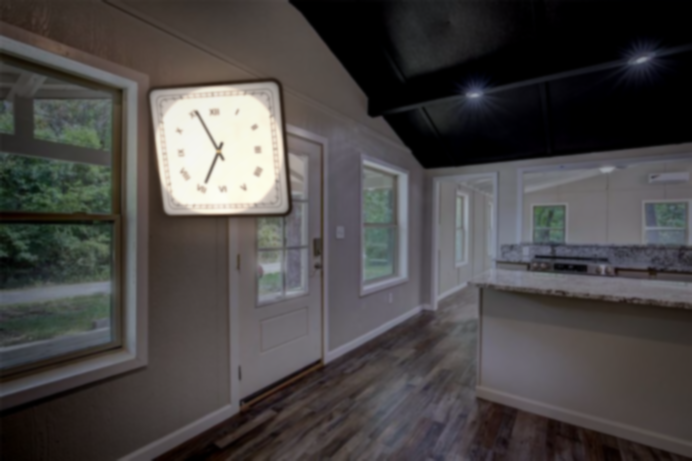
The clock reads 6:56
